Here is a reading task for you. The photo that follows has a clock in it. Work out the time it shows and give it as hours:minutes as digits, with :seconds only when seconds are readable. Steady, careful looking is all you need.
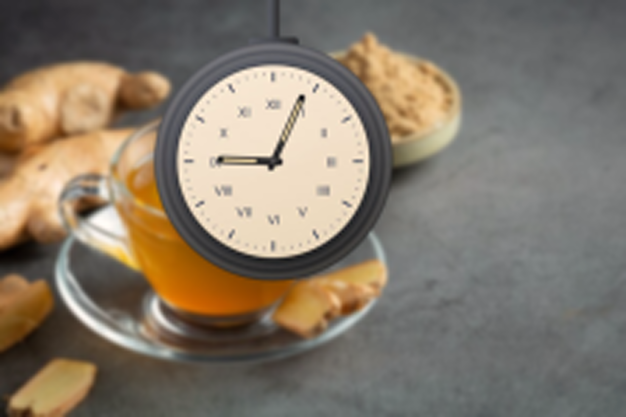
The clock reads 9:04
